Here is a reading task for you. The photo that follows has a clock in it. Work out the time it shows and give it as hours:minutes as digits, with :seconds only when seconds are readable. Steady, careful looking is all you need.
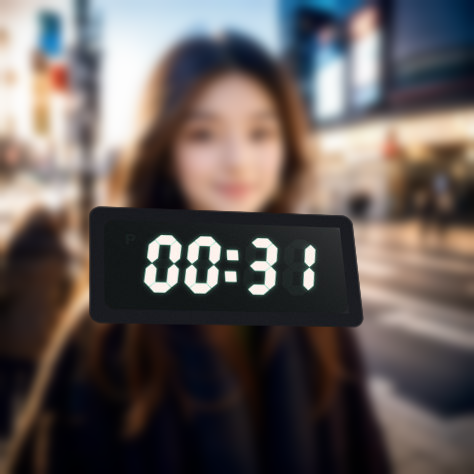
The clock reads 0:31
